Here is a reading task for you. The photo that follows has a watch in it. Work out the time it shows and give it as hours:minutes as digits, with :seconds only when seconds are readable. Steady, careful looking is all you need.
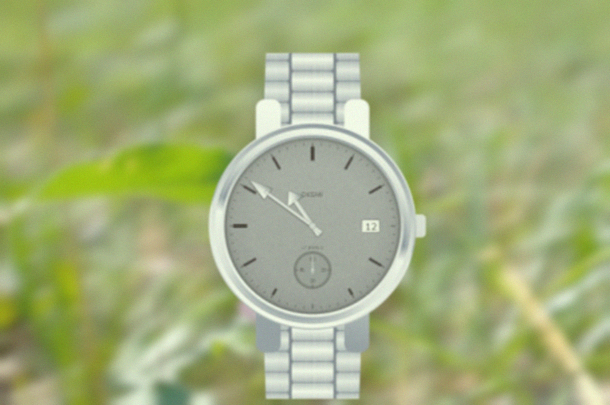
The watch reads 10:51
